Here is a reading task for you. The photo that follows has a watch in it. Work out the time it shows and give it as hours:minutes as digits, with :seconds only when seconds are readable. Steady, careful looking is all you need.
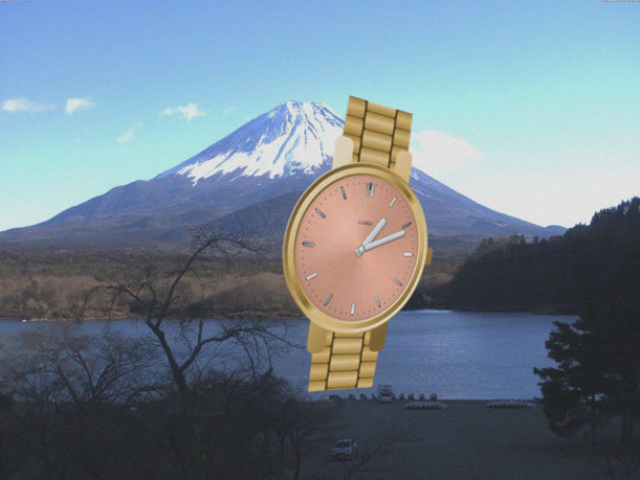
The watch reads 1:11
